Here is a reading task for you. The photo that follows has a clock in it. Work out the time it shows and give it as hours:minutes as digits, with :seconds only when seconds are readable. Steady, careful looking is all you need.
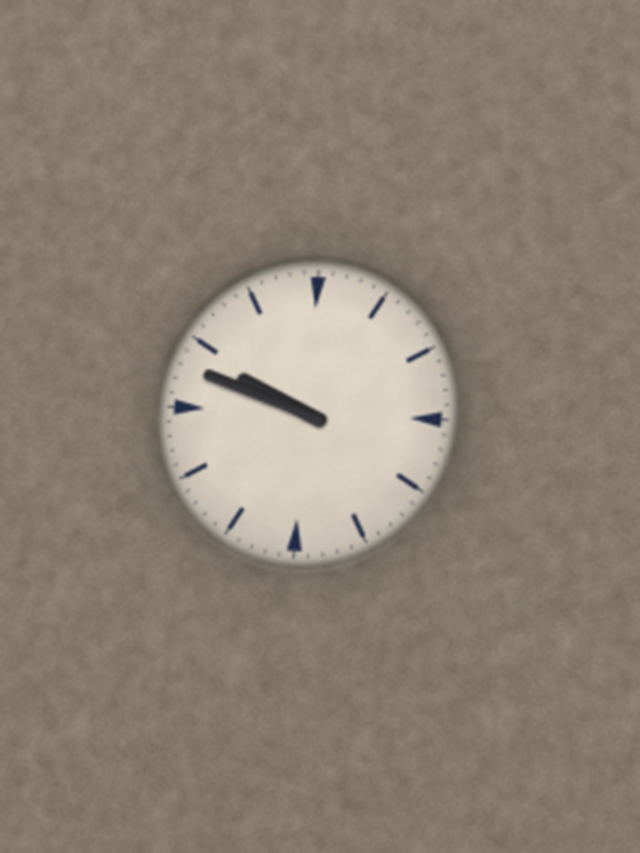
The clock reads 9:48
